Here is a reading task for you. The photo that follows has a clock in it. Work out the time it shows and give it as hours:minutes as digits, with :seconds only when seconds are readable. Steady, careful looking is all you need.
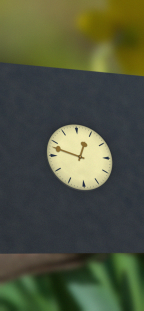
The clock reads 12:48
